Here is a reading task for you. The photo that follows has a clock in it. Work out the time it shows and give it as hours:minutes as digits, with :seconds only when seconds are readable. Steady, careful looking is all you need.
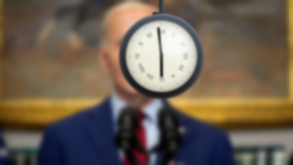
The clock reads 5:59
